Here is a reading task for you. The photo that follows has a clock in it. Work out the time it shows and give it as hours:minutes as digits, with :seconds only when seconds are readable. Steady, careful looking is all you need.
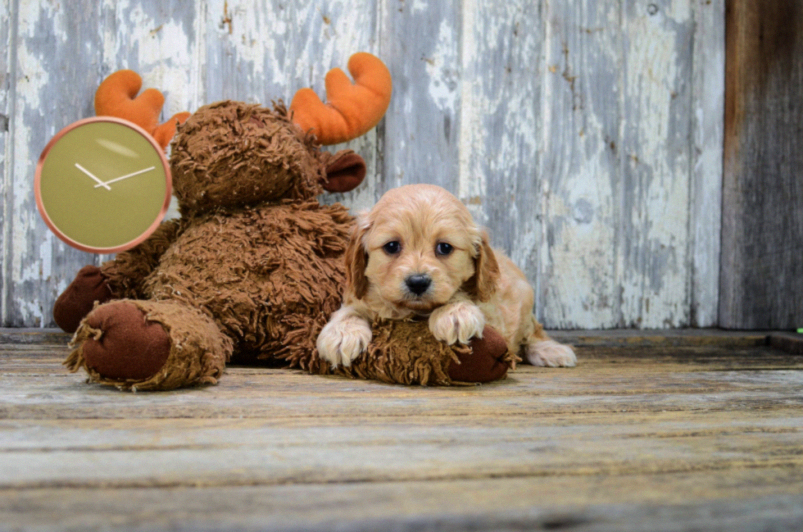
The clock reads 10:12
